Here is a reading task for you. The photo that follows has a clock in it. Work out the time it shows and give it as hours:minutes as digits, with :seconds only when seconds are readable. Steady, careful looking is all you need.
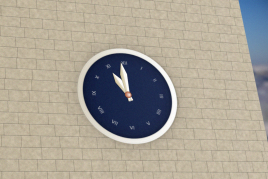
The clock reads 10:59
